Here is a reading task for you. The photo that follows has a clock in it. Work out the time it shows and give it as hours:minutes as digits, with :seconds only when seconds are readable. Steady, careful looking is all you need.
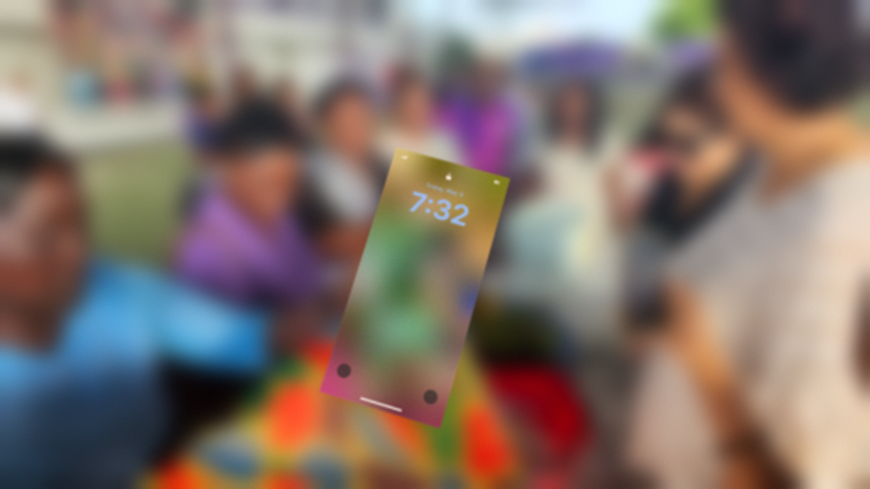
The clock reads 7:32
